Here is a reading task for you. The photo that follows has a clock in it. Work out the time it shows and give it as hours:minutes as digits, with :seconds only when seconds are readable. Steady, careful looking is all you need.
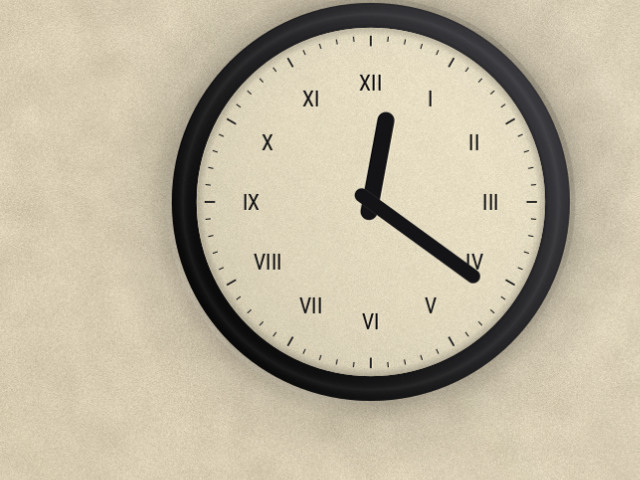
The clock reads 12:21
